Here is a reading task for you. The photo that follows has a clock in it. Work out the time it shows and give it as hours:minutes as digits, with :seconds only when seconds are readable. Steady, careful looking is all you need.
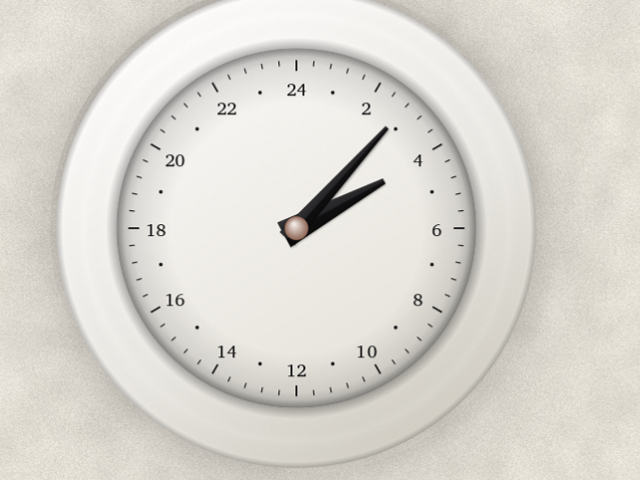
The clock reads 4:07
